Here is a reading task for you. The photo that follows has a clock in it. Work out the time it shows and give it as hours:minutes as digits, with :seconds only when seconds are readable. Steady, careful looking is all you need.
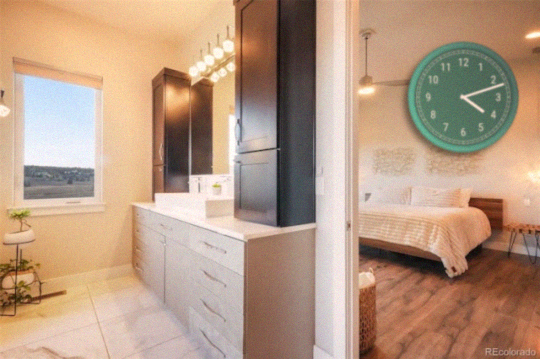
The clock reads 4:12
